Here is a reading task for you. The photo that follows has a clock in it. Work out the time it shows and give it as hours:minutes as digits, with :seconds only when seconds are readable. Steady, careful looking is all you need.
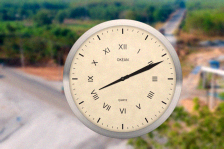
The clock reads 8:11
